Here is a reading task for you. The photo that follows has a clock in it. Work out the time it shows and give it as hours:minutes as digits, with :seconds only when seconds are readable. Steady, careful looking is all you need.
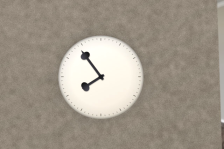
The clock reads 7:54
